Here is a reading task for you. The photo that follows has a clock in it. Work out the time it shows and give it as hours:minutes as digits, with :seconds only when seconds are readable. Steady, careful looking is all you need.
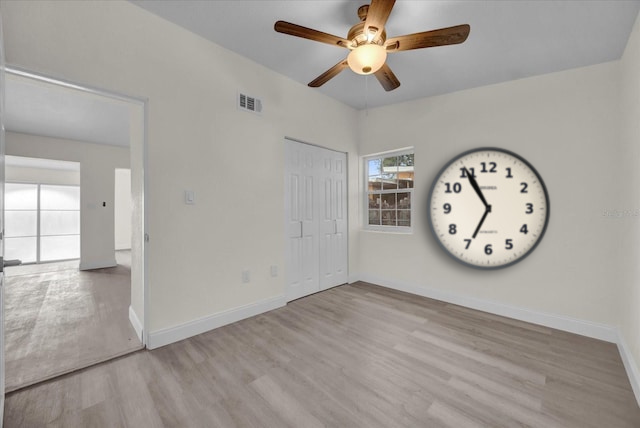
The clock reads 6:55
